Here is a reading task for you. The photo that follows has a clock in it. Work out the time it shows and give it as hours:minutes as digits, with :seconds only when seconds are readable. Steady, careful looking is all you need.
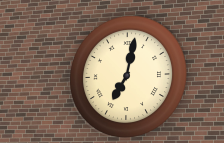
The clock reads 7:02
